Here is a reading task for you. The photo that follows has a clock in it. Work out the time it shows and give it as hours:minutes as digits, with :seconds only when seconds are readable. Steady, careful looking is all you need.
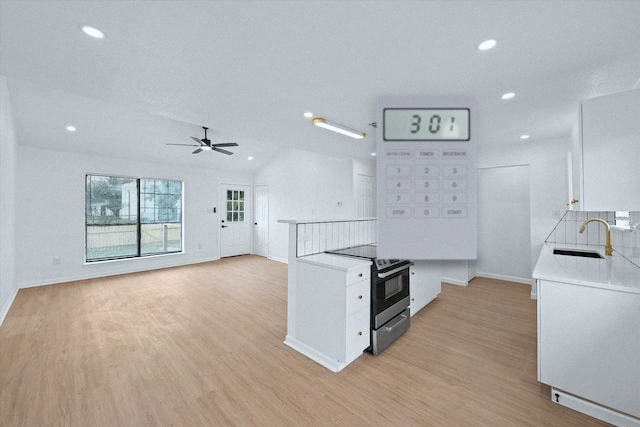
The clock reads 3:01
